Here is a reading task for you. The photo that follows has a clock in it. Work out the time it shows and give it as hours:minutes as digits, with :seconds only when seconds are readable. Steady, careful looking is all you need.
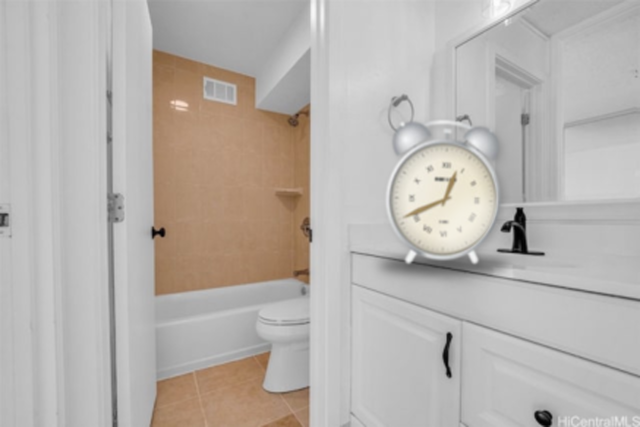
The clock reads 12:41
